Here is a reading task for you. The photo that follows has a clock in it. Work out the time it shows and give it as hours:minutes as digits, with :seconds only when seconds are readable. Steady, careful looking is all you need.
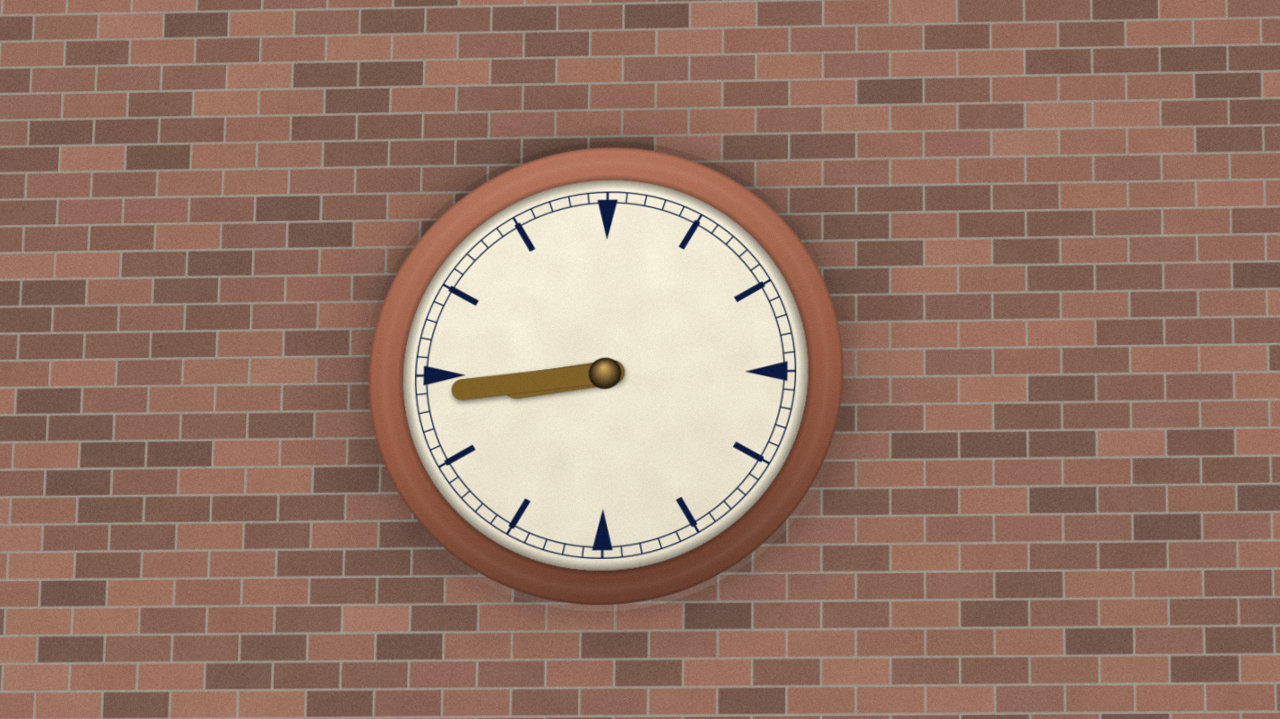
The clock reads 8:44
